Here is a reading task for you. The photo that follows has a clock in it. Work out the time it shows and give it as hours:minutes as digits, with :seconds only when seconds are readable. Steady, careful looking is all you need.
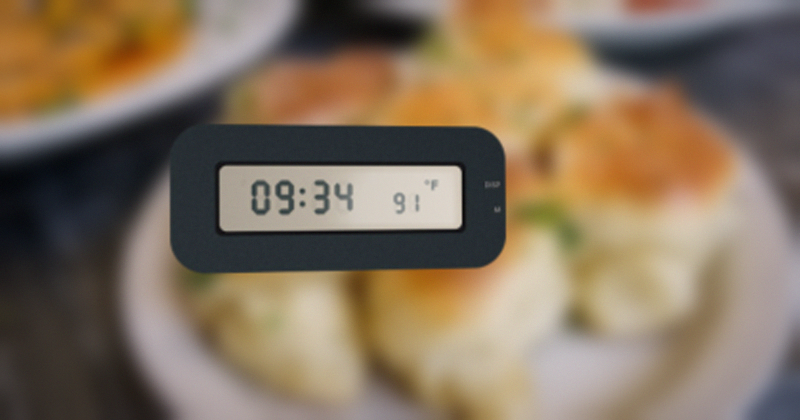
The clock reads 9:34
